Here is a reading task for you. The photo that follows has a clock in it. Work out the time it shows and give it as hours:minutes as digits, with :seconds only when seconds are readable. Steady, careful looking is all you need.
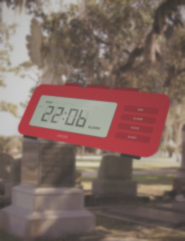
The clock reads 22:06
